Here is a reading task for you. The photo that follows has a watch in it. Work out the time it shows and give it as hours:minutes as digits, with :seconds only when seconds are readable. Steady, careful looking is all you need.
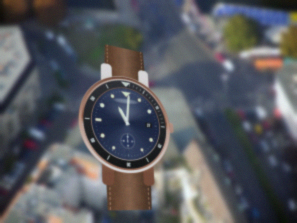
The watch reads 11:01
